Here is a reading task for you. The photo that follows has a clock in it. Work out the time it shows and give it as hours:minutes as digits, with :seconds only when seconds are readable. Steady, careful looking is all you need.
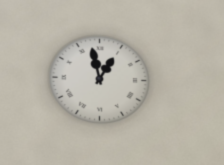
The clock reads 12:58
